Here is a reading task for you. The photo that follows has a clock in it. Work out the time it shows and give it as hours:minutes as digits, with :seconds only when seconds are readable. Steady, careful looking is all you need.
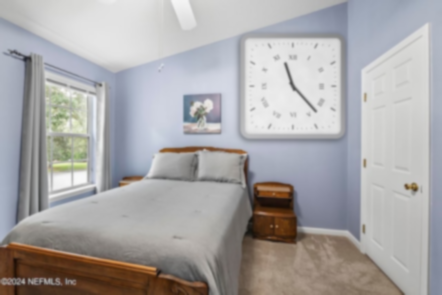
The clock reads 11:23
